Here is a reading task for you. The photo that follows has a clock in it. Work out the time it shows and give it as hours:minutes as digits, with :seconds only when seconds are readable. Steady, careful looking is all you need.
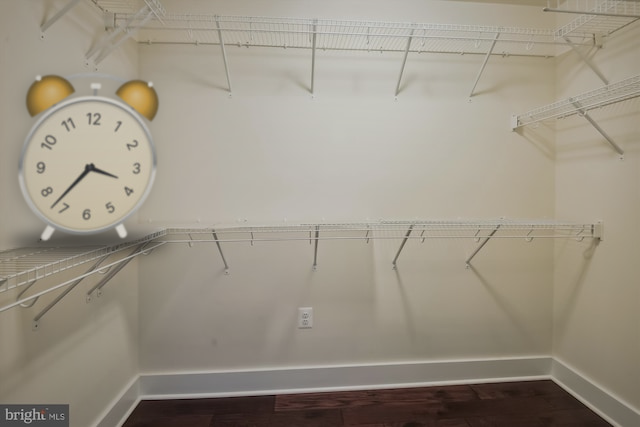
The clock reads 3:37
